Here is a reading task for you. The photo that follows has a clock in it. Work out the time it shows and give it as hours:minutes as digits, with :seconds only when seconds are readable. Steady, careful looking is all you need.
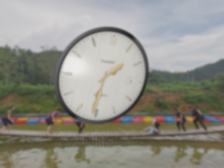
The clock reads 1:31
